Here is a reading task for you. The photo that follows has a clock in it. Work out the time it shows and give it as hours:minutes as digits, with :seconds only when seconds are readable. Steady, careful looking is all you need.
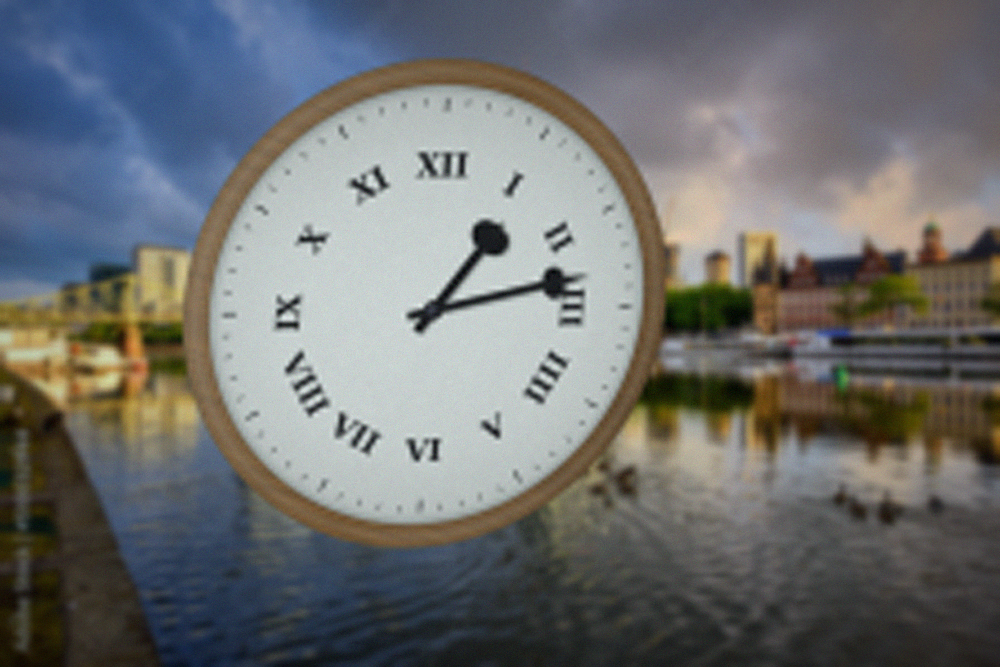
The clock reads 1:13
